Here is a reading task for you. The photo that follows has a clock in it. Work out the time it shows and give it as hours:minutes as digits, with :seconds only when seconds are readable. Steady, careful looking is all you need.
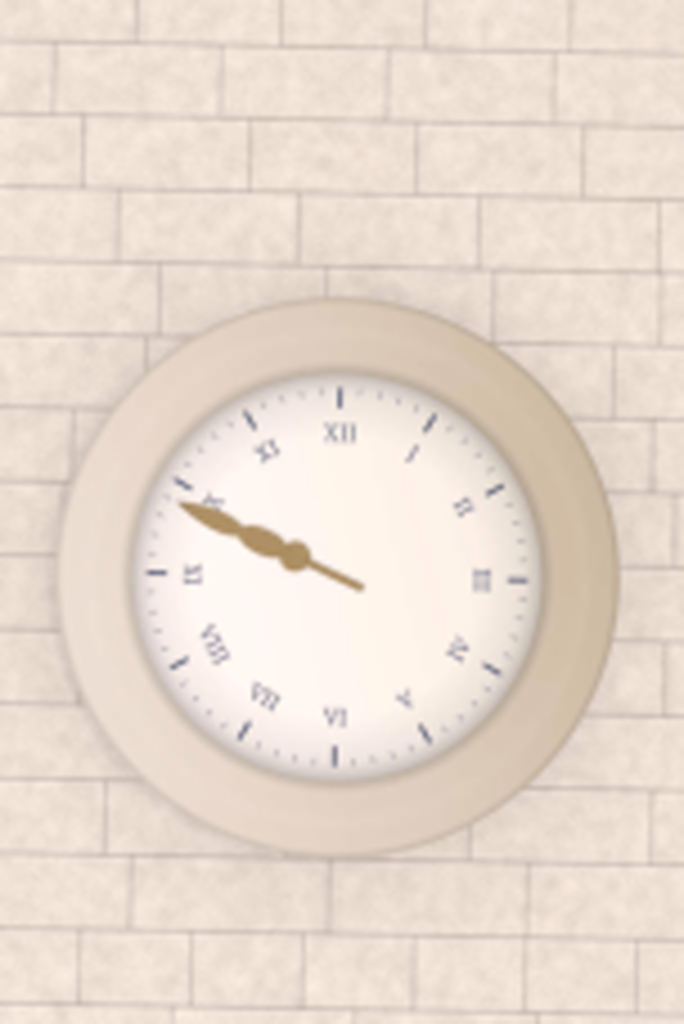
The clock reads 9:49
